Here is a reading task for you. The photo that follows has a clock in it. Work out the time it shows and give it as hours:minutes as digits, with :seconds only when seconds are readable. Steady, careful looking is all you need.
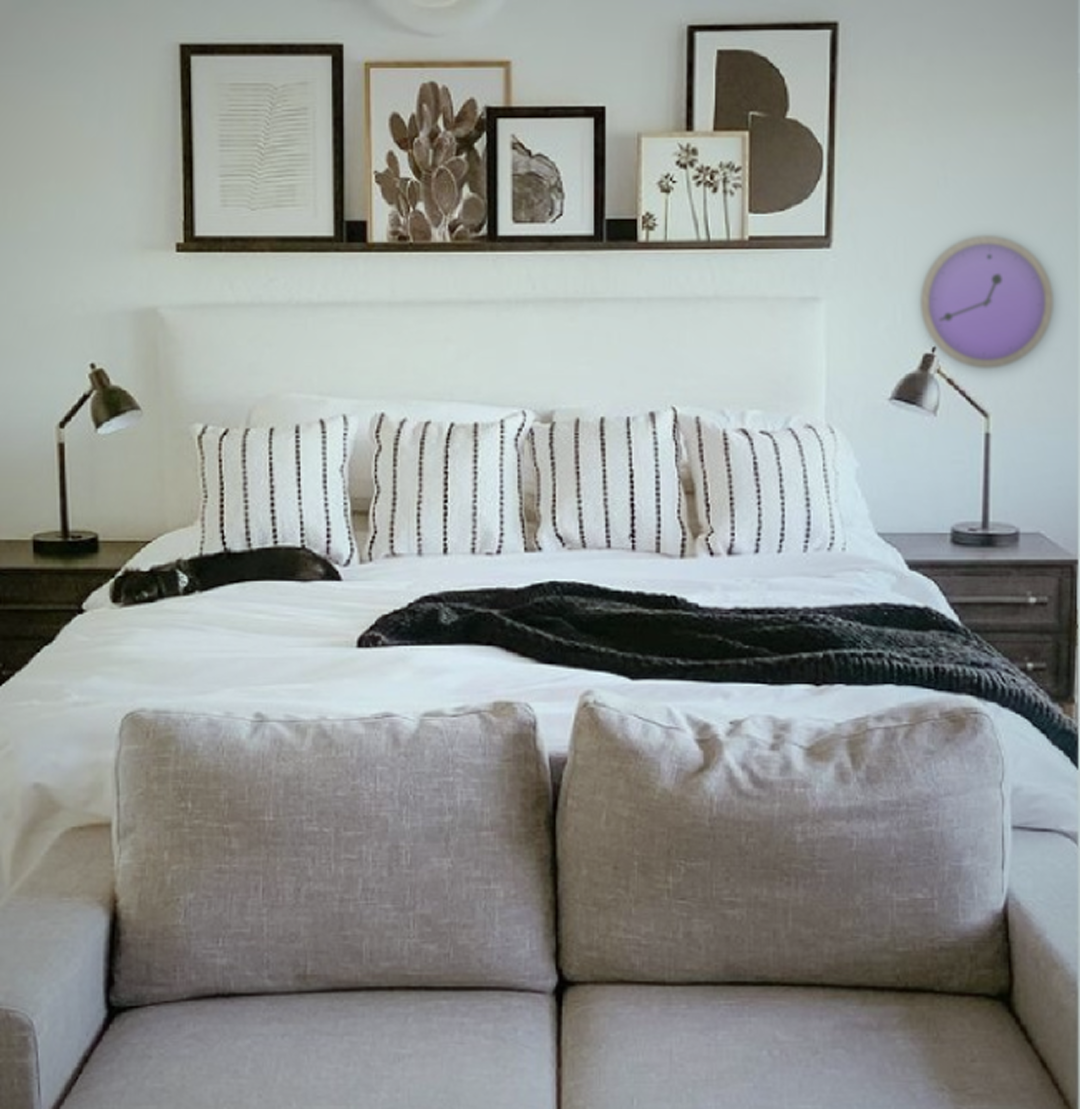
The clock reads 12:41
